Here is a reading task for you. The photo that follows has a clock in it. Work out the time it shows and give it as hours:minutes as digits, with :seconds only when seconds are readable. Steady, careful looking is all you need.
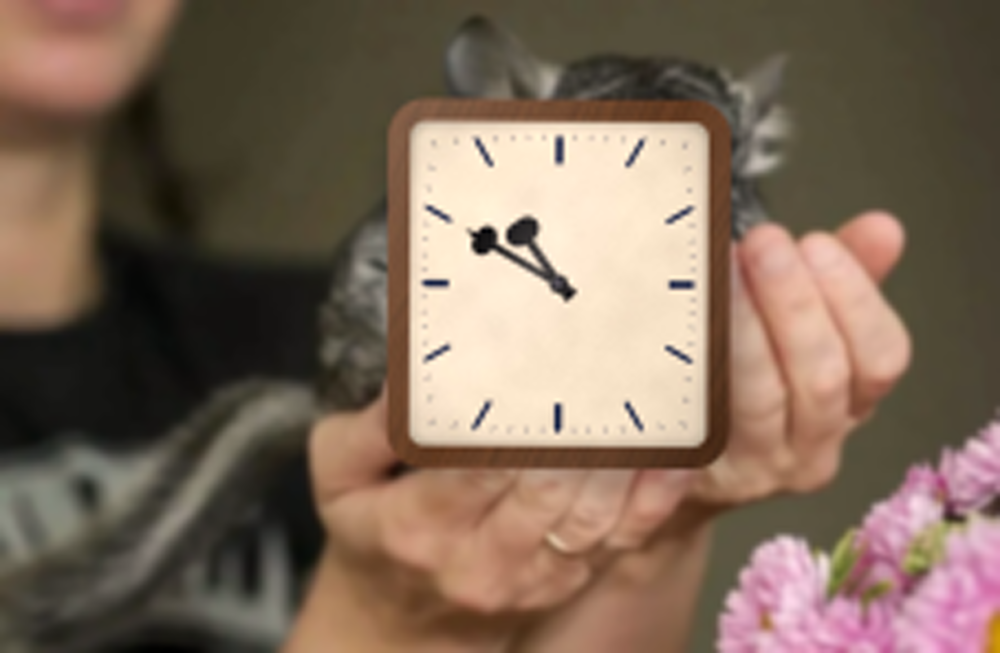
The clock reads 10:50
